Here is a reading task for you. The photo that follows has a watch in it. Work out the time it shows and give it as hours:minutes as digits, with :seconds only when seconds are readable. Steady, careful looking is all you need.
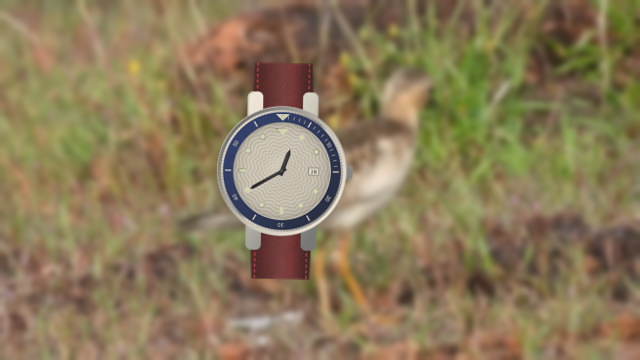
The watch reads 12:40
